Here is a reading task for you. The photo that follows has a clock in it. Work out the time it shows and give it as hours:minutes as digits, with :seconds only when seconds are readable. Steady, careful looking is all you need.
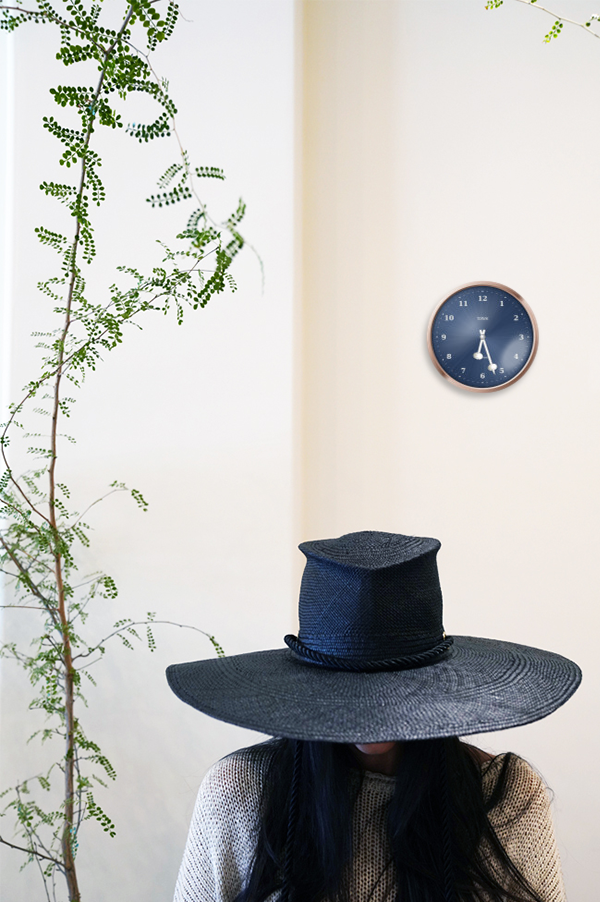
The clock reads 6:27
